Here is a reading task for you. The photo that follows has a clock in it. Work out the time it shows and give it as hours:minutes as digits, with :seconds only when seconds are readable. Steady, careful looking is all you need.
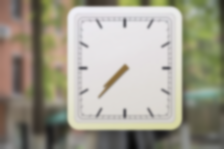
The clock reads 7:37
